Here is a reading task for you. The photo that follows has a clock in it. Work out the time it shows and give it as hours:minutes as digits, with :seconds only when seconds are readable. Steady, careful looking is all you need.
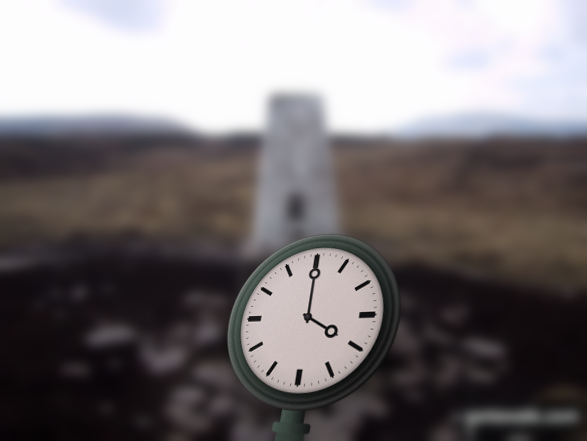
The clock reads 4:00
